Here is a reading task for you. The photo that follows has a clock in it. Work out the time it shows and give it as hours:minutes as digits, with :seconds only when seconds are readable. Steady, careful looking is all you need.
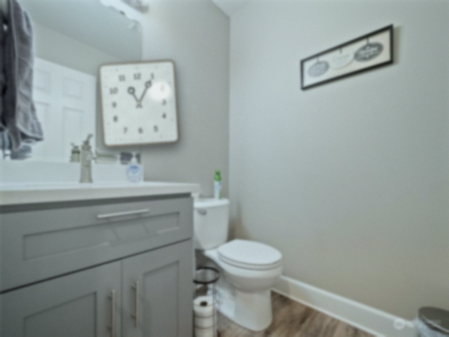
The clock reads 11:05
